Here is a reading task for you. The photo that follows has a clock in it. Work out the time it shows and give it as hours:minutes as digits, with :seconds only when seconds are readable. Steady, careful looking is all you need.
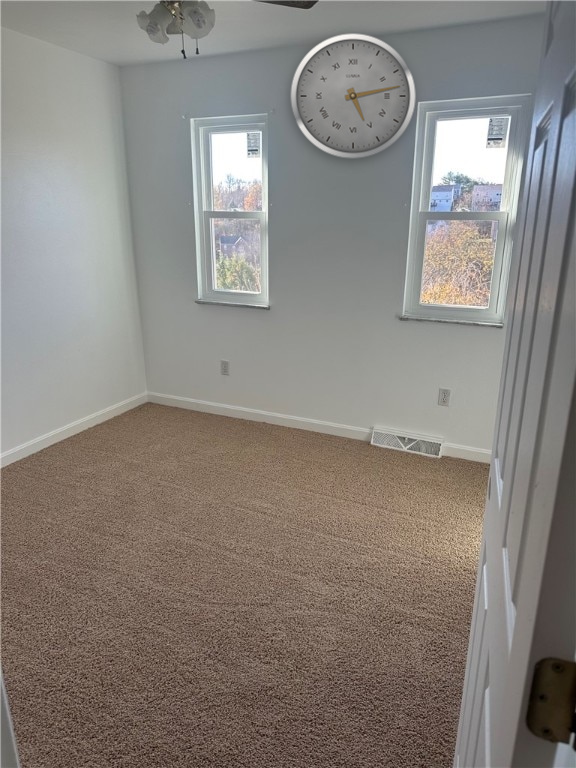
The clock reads 5:13
